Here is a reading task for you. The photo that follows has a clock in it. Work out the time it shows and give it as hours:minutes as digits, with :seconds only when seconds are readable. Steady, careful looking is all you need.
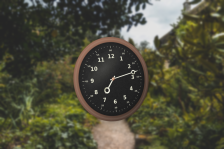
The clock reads 7:13
